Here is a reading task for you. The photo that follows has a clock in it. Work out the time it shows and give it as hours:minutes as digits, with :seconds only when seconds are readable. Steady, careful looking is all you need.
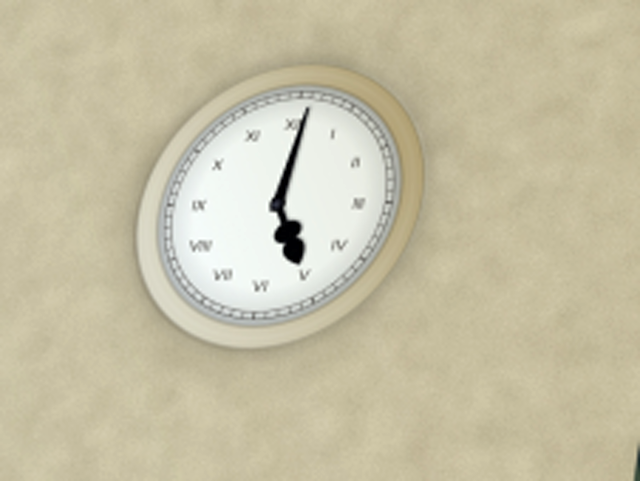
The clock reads 5:01
